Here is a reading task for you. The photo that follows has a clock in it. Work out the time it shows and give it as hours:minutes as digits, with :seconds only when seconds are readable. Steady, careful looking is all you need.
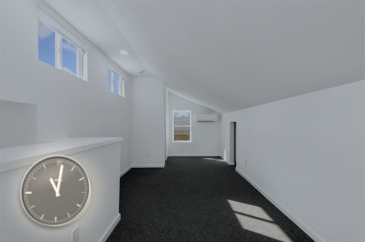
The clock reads 11:01
